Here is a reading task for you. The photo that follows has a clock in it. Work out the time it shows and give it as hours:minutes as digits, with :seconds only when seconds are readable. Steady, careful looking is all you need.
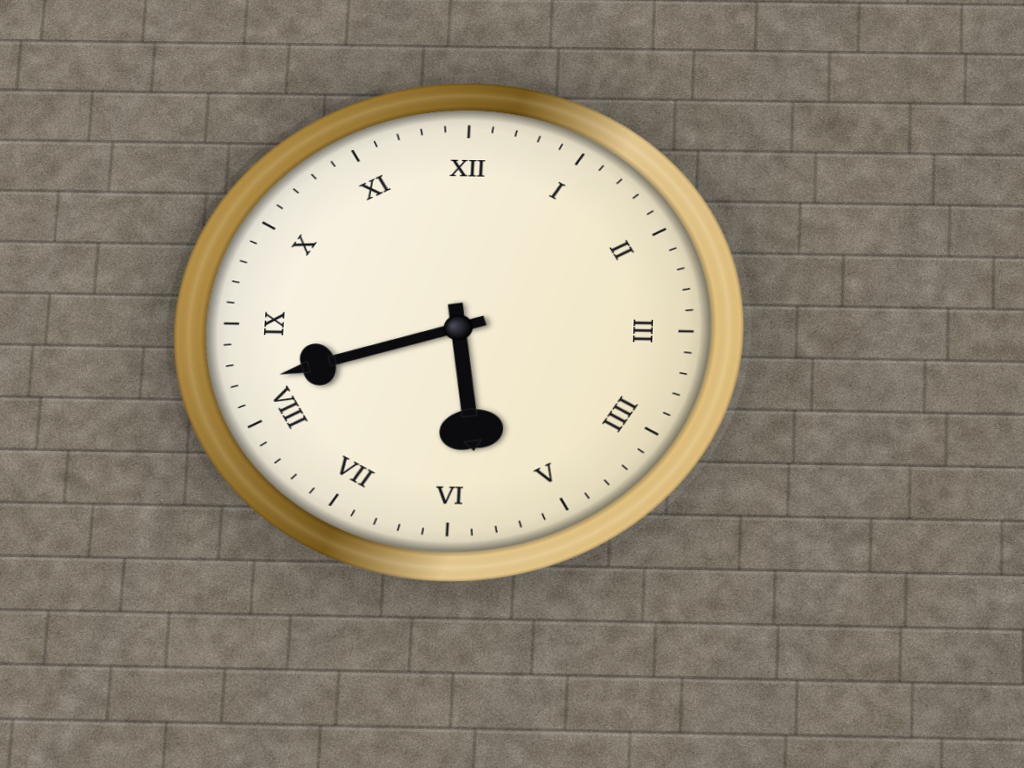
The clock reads 5:42
